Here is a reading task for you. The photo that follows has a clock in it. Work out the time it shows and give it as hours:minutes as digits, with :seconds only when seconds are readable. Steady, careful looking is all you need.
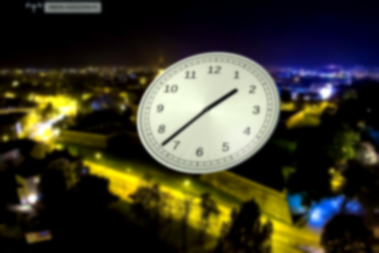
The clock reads 1:37
